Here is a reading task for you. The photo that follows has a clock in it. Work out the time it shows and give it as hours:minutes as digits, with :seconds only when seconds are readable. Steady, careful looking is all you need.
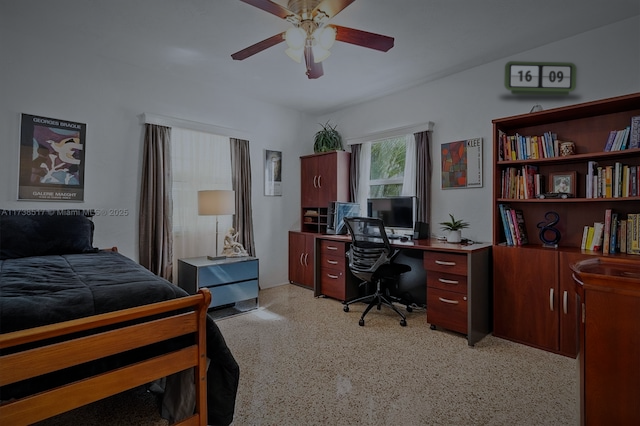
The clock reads 16:09
